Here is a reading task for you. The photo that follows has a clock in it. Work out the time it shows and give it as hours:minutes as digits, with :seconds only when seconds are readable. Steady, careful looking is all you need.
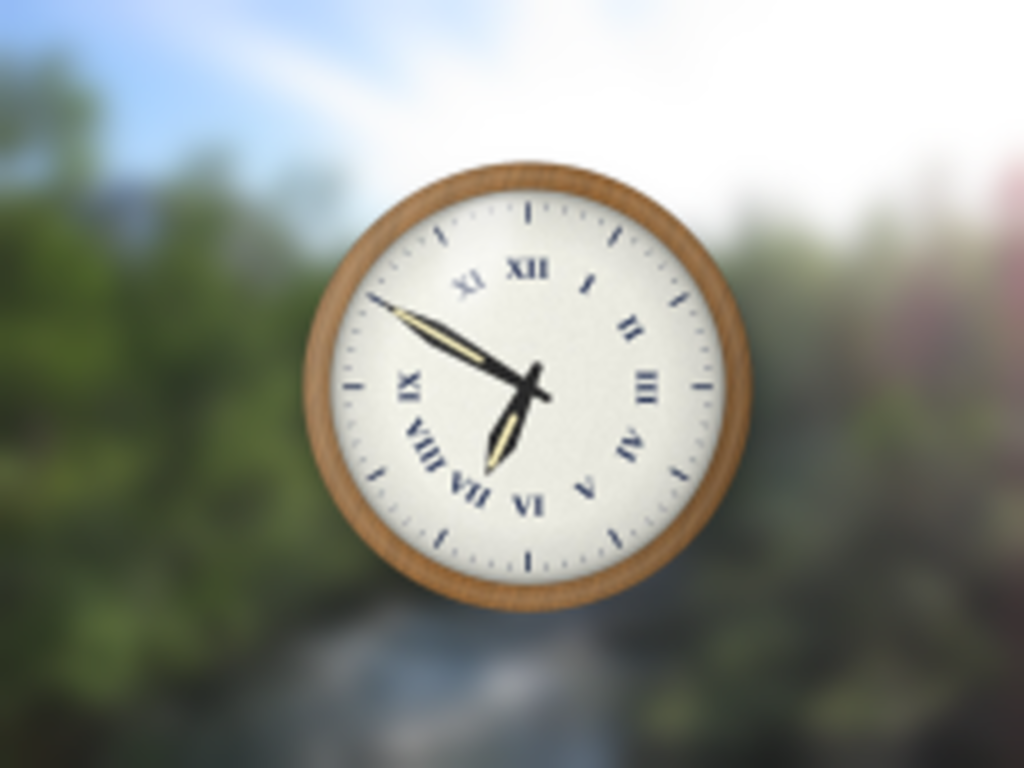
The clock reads 6:50
